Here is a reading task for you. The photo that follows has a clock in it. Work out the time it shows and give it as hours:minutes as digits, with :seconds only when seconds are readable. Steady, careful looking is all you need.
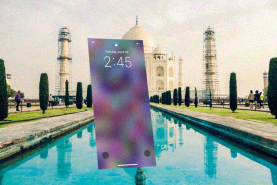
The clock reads 2:45
